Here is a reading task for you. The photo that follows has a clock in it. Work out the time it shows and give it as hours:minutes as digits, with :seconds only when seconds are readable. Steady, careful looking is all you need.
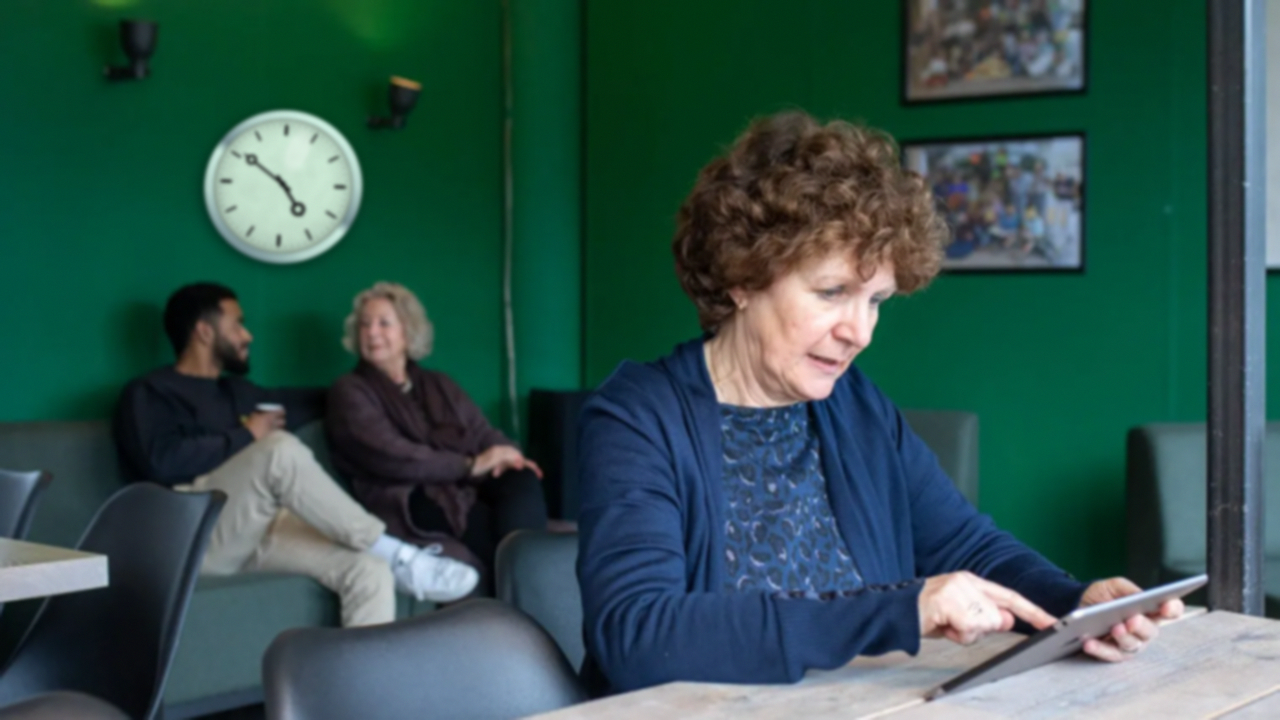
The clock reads 4:51
